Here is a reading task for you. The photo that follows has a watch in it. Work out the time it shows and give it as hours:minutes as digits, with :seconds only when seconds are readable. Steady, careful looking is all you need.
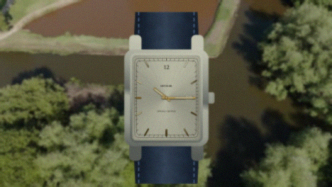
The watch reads 10:15
